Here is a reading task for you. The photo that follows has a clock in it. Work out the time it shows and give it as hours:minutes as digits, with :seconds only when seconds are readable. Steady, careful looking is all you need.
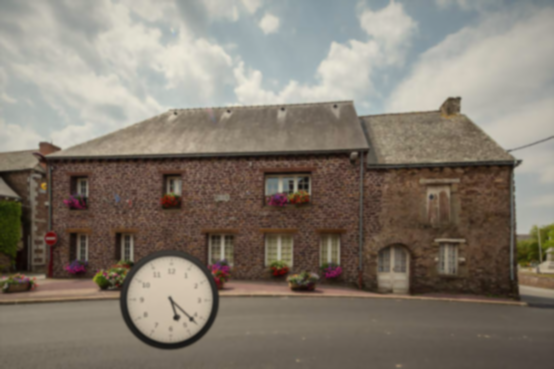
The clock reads 5:22
